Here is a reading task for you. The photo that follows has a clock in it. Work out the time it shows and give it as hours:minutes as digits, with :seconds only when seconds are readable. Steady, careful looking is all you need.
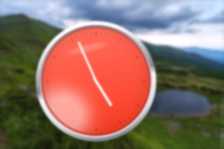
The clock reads 4:56
